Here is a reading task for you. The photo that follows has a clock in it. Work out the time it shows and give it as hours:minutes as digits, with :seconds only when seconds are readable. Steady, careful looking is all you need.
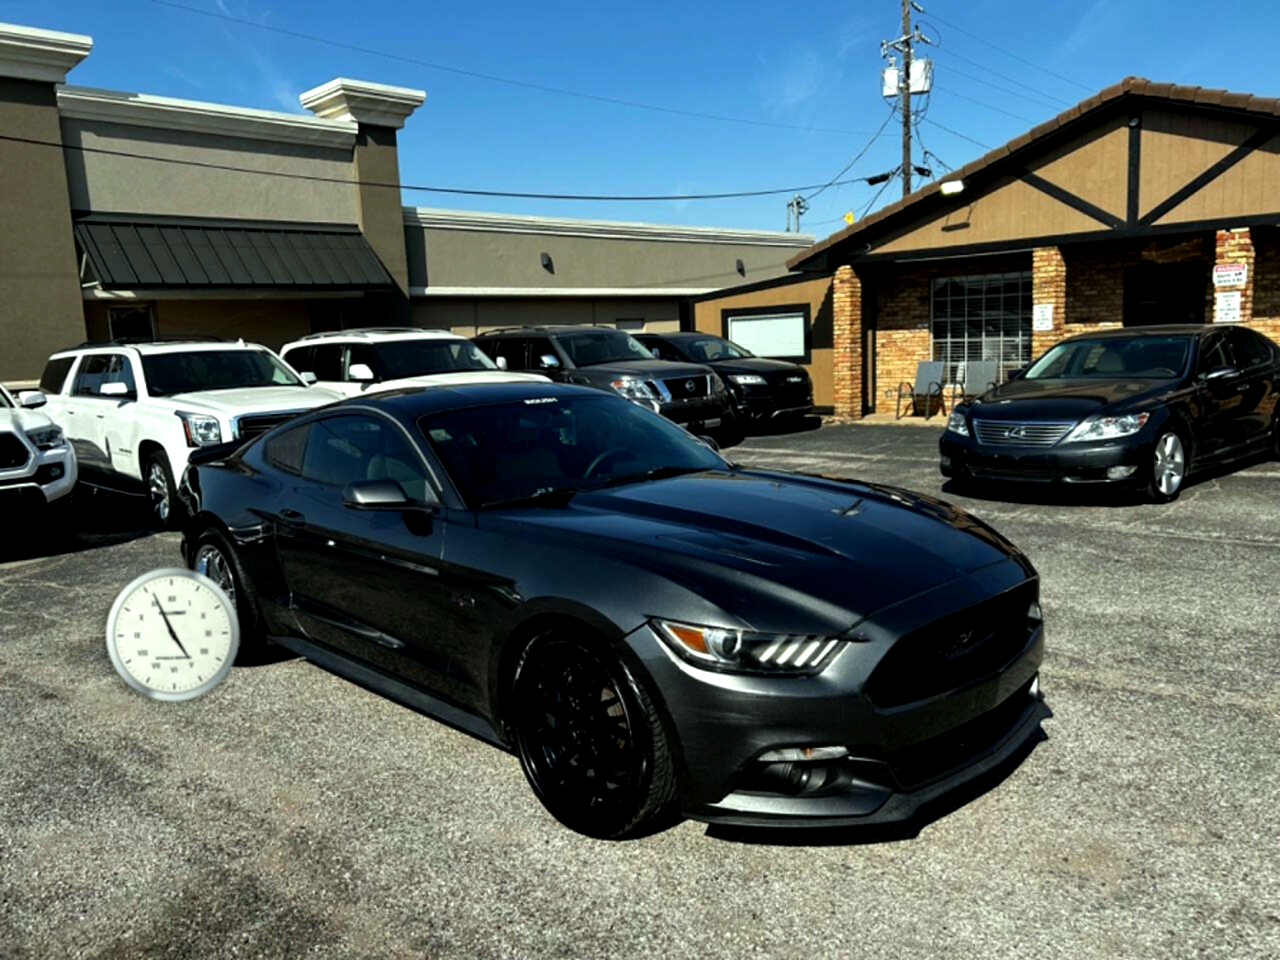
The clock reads 4:56
